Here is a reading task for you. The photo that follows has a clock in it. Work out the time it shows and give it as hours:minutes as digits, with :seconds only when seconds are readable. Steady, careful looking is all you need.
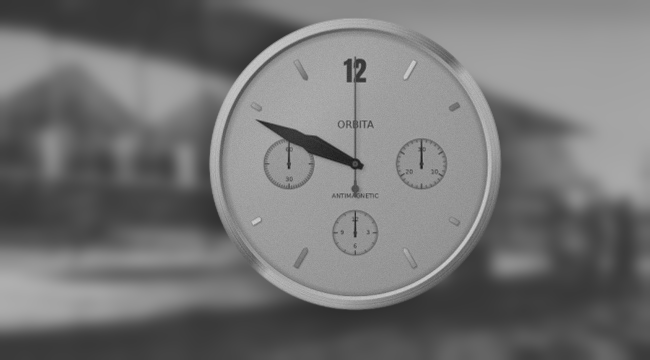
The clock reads 9:49
